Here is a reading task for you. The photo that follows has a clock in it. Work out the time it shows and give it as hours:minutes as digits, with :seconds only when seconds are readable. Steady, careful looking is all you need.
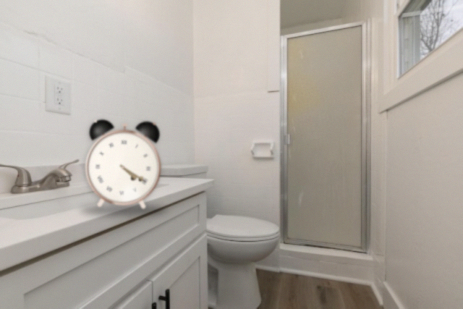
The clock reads 4:20
